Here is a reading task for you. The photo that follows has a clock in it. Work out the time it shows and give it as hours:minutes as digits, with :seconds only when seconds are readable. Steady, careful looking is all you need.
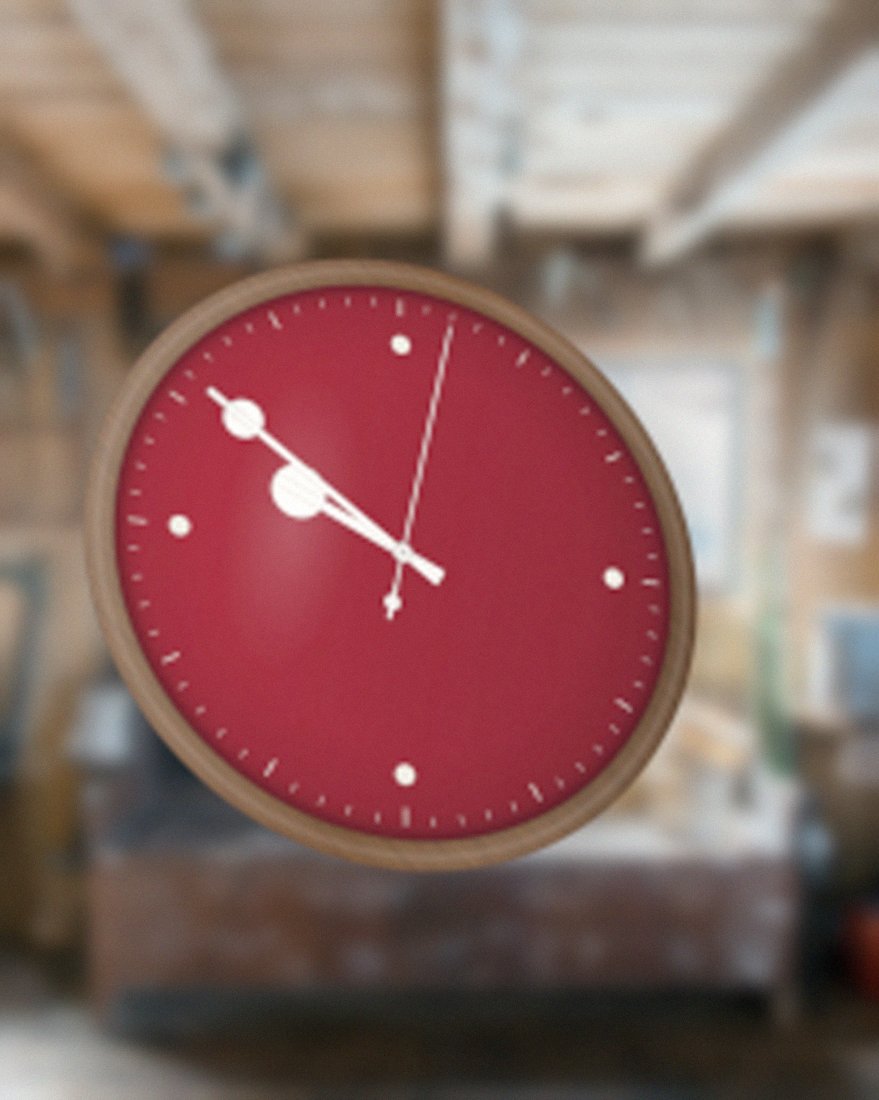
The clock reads 9:51:02
